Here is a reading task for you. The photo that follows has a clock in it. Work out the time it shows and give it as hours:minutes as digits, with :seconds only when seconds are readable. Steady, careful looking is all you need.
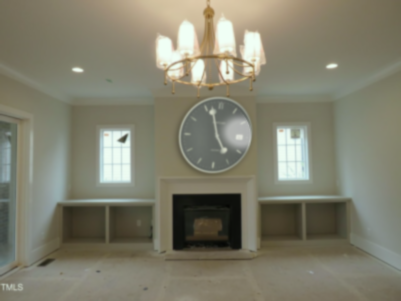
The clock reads 4:57
